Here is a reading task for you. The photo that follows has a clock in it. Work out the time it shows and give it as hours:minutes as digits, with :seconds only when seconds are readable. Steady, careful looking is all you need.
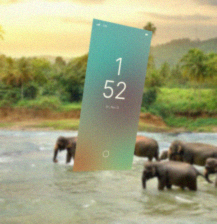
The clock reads 1:52
